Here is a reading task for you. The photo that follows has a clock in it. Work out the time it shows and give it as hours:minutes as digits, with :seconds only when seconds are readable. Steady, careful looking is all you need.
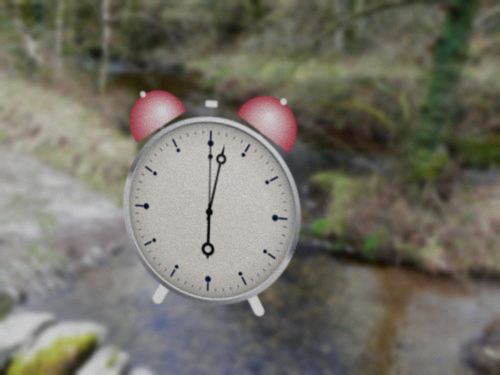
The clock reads 6:02:00
